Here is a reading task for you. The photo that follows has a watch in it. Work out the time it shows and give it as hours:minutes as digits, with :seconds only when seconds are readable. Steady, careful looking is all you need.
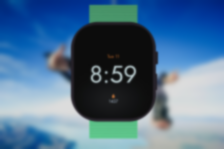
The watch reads 8:59
